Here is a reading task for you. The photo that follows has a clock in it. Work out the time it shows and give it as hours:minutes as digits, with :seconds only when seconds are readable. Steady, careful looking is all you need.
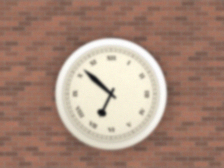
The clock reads 6:52
